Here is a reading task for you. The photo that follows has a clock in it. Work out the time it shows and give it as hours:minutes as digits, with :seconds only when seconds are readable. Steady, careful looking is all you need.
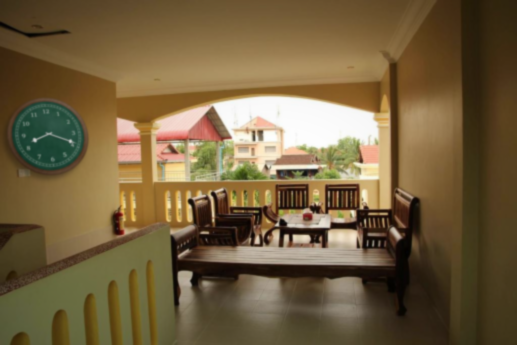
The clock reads 8:19
